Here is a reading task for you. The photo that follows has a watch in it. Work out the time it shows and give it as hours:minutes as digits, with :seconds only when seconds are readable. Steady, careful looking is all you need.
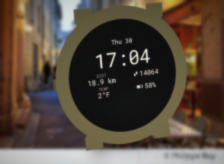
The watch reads 17:04
